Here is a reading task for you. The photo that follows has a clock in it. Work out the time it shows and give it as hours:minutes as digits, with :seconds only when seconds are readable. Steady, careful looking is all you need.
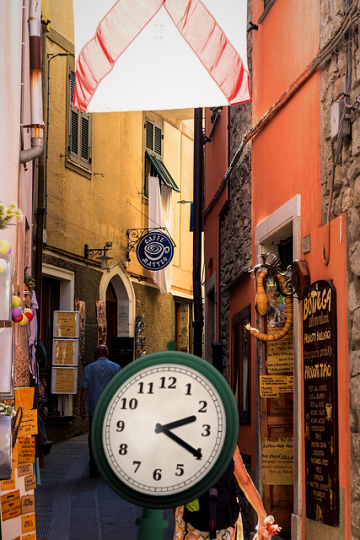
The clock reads 2:20
